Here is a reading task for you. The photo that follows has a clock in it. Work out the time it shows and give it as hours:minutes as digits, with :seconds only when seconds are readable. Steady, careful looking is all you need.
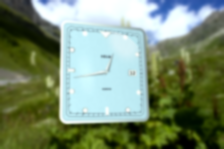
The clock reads 12:43
